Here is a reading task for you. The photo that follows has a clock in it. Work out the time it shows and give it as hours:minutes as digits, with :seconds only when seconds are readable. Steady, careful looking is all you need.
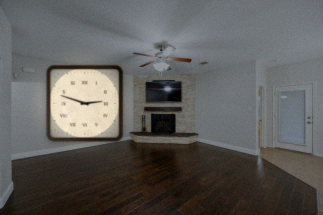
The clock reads 2:48
